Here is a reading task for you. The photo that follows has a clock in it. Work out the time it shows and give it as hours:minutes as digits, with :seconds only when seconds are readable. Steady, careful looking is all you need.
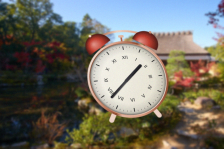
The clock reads 1:38
